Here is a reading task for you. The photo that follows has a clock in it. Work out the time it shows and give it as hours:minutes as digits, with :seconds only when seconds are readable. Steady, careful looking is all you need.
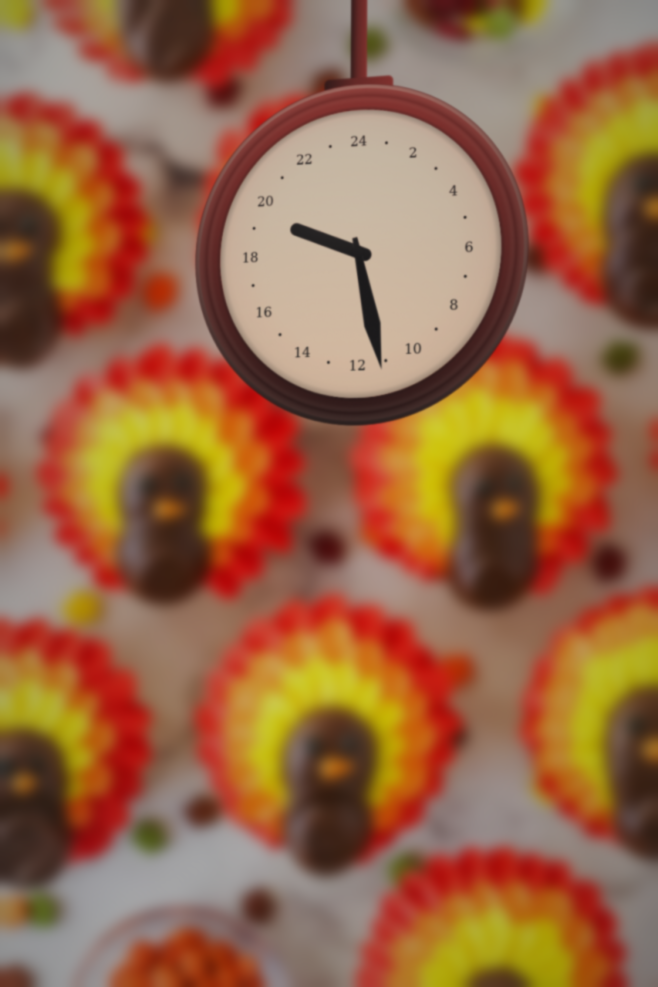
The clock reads 19:28
